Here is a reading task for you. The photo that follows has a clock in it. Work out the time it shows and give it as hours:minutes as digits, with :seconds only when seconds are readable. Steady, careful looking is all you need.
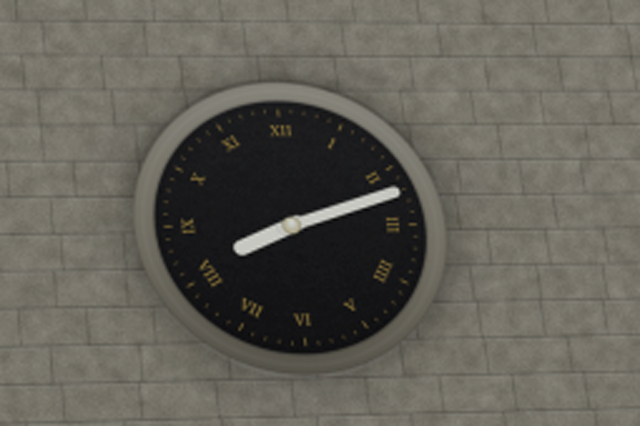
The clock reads 8:12
